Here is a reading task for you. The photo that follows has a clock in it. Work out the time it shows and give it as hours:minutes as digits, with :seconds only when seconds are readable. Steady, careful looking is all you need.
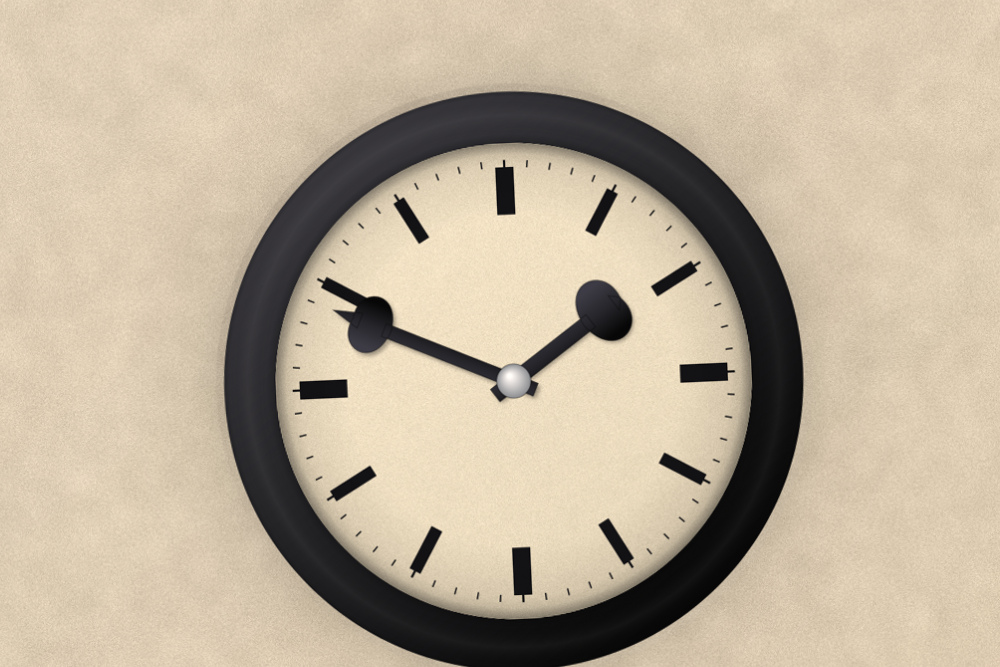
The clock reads 1:49
